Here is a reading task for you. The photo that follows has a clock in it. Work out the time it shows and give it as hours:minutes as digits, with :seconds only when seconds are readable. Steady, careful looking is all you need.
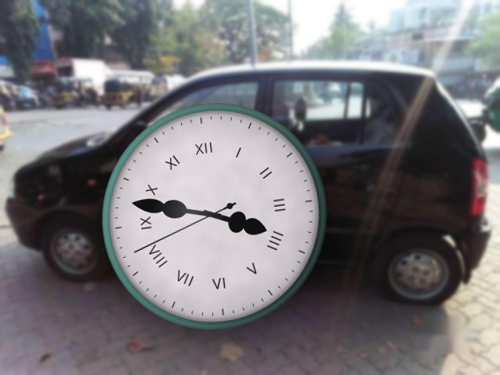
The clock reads 3:47:42
